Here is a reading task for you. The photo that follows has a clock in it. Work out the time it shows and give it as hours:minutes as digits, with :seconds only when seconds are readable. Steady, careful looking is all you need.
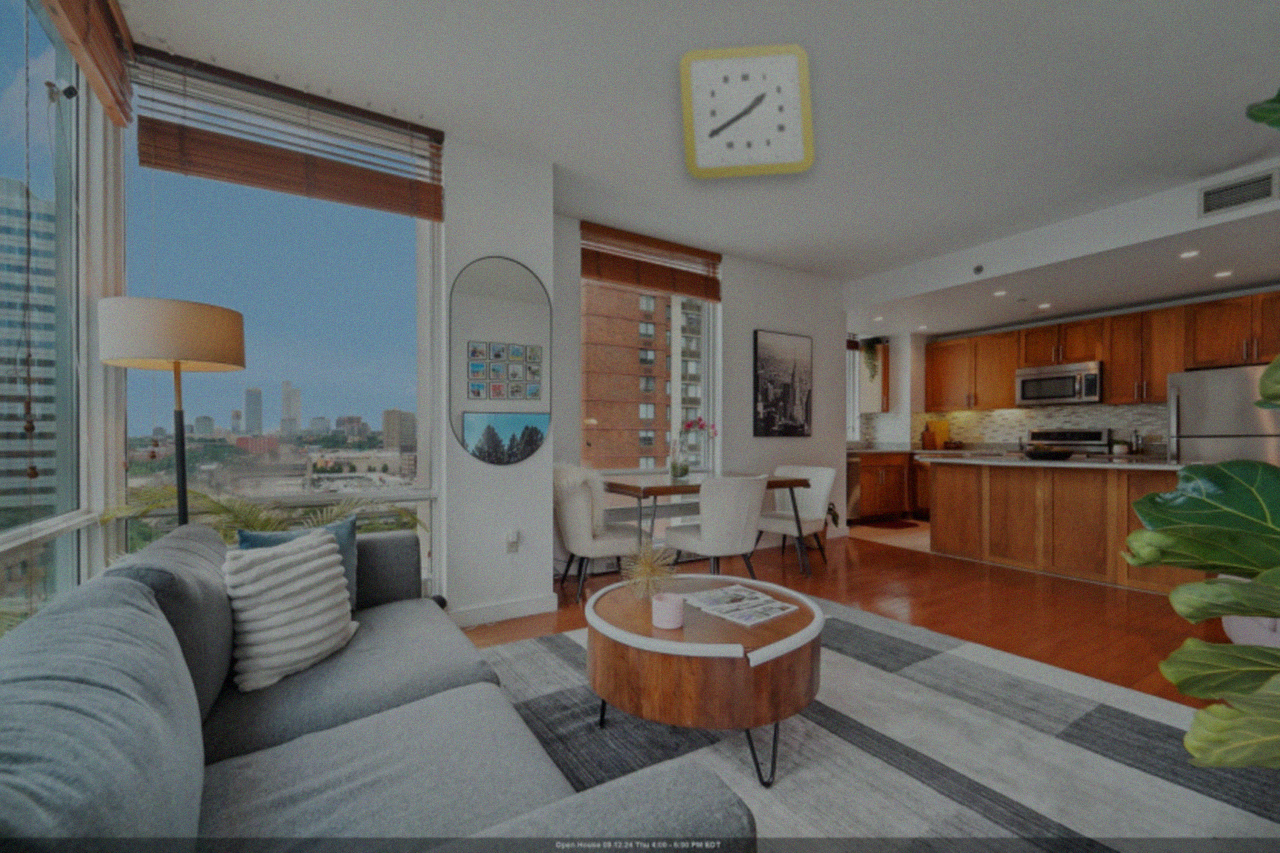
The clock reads 1:40
